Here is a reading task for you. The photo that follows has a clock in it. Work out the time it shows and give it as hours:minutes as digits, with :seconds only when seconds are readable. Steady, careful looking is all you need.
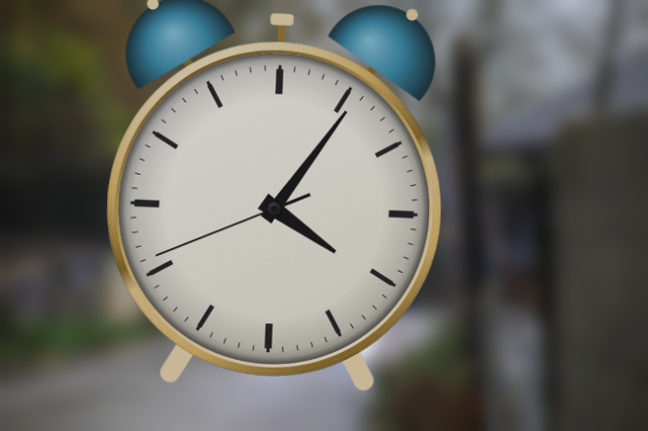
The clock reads 4:05:41
